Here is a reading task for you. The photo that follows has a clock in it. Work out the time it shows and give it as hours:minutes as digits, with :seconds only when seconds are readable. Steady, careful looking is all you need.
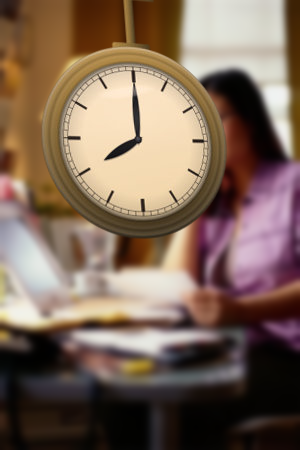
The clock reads 8:00
